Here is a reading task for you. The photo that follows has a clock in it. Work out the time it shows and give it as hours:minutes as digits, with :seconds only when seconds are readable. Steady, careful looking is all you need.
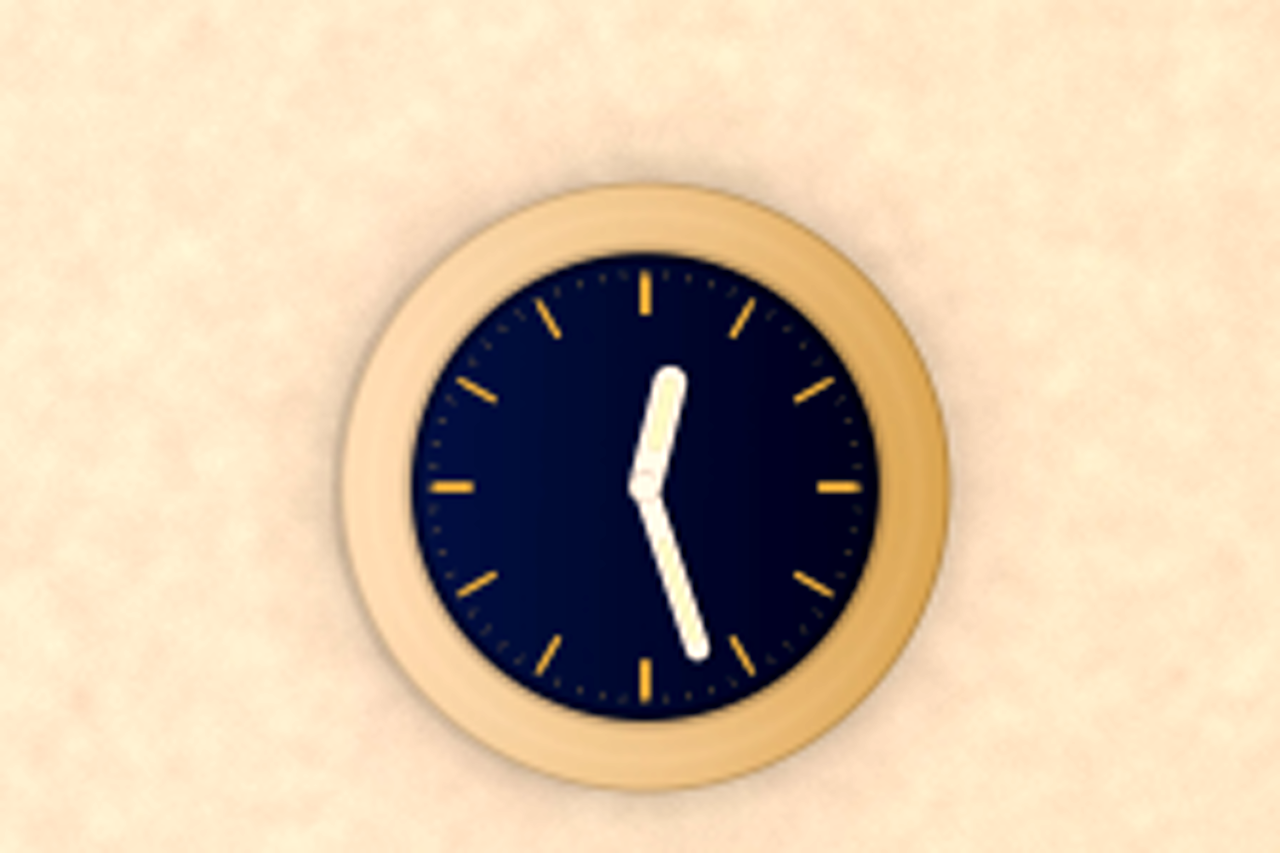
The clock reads 12:27
